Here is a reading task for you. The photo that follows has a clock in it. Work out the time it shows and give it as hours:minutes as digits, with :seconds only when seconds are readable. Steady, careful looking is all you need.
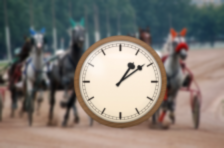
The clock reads 1:09
